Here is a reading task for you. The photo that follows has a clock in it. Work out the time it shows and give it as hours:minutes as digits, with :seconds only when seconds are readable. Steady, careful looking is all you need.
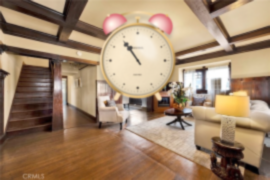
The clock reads 10:54
